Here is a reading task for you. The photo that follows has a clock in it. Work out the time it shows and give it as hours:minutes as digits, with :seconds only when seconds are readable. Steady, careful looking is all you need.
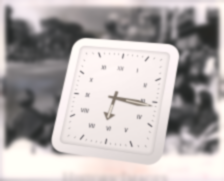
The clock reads 6:16
